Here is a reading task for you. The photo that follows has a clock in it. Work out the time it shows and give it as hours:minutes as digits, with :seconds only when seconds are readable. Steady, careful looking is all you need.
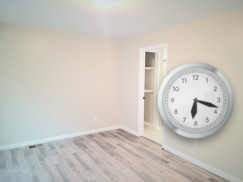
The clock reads 6:18
